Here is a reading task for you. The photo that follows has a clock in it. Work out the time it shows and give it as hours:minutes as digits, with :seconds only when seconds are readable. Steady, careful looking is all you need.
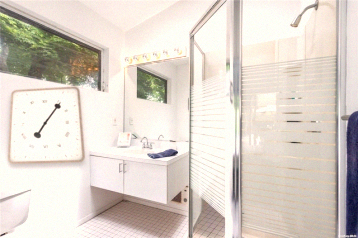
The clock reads 7:06
